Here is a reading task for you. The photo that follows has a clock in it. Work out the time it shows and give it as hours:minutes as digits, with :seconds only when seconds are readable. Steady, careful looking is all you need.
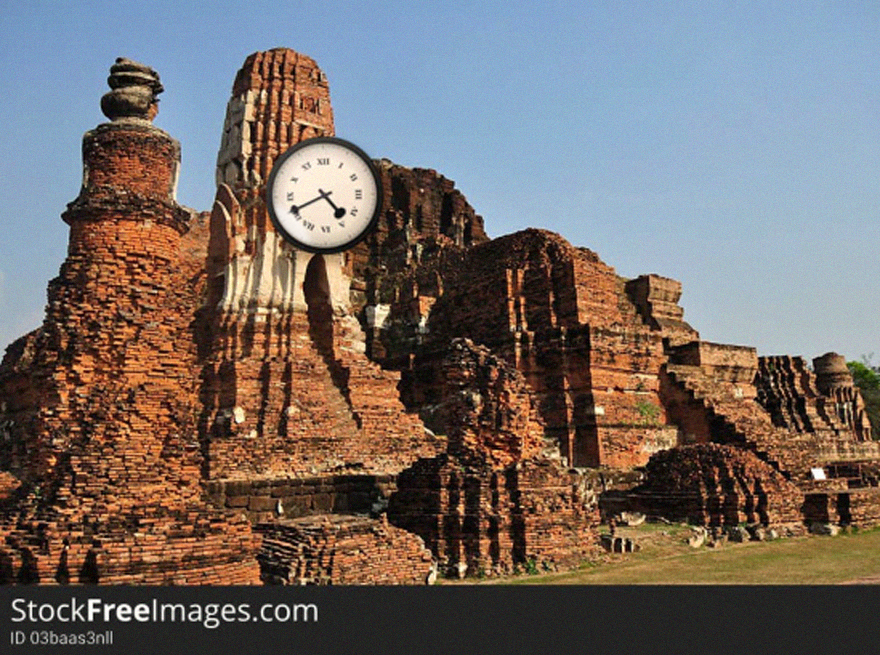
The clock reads 4:41
